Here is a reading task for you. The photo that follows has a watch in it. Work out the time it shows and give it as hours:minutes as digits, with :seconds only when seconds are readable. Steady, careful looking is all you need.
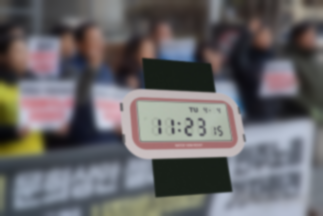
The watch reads 11:23
